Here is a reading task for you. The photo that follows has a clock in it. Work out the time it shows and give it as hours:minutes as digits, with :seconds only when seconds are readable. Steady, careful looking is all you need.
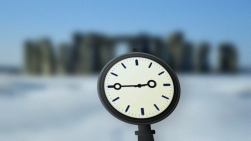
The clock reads 2:45
